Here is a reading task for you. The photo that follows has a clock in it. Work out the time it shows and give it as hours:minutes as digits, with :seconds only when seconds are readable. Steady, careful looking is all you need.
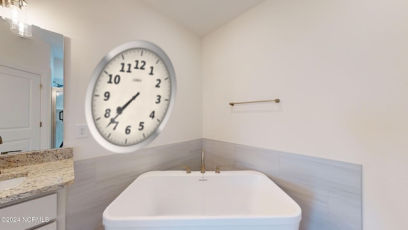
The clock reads 7:37
